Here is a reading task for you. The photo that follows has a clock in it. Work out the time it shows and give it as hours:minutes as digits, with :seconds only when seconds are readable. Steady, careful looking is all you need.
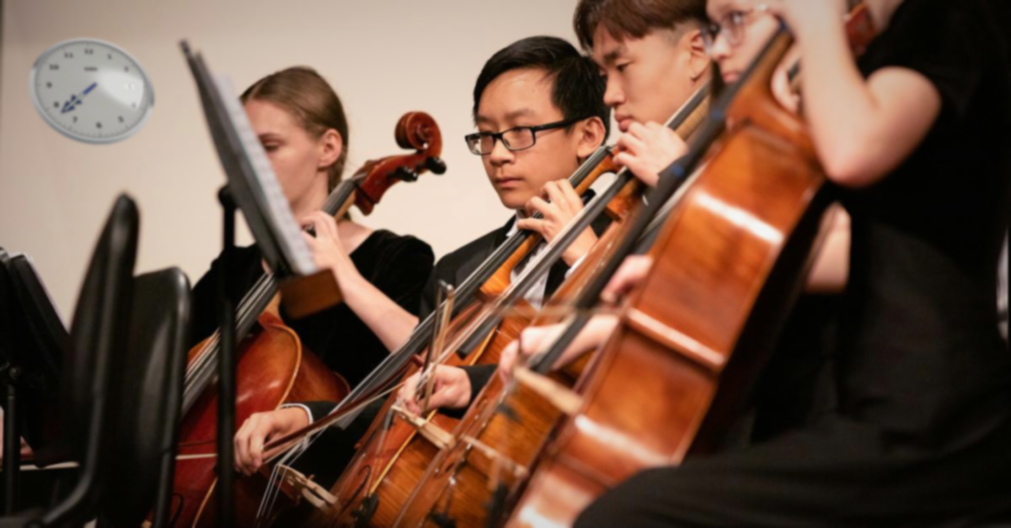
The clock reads 7:38
